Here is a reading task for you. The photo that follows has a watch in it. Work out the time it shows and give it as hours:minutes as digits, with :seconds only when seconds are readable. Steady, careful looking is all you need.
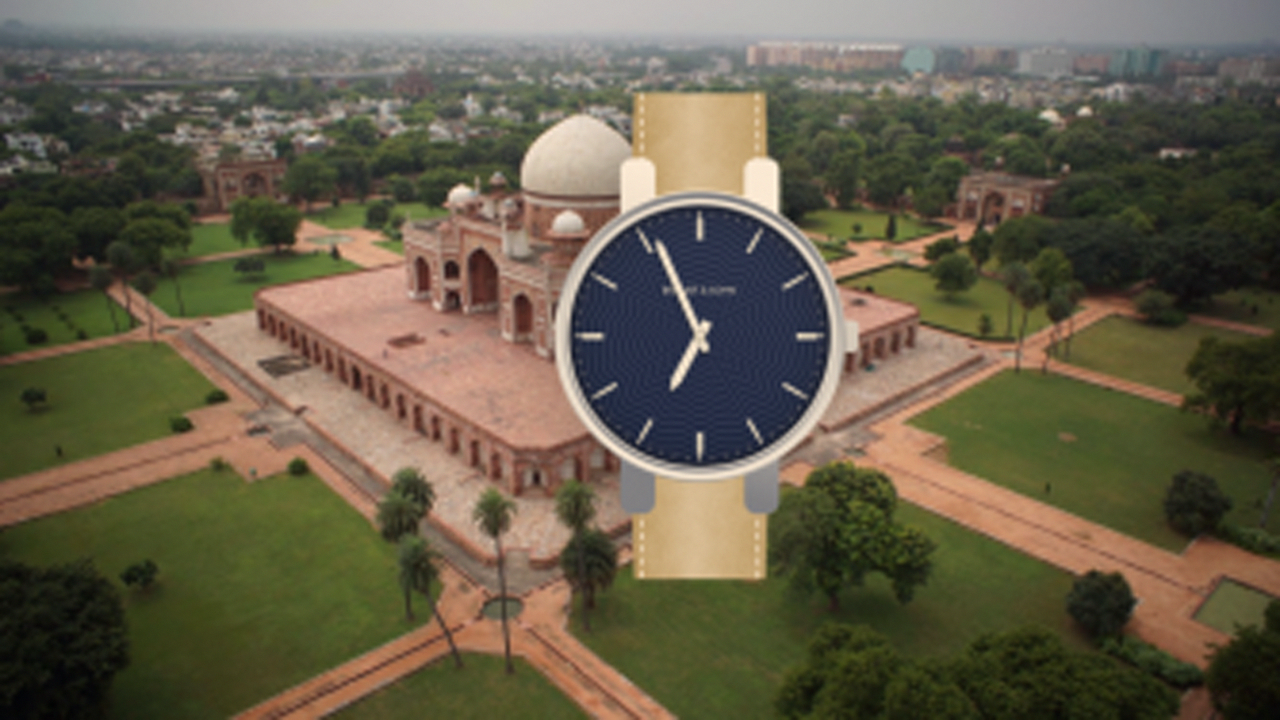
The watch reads 6:56
